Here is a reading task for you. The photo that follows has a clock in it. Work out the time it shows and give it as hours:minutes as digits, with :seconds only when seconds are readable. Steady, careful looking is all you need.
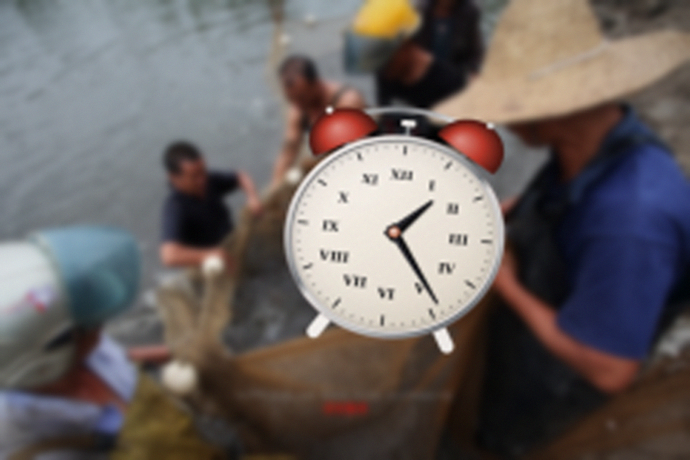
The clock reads 1:24
